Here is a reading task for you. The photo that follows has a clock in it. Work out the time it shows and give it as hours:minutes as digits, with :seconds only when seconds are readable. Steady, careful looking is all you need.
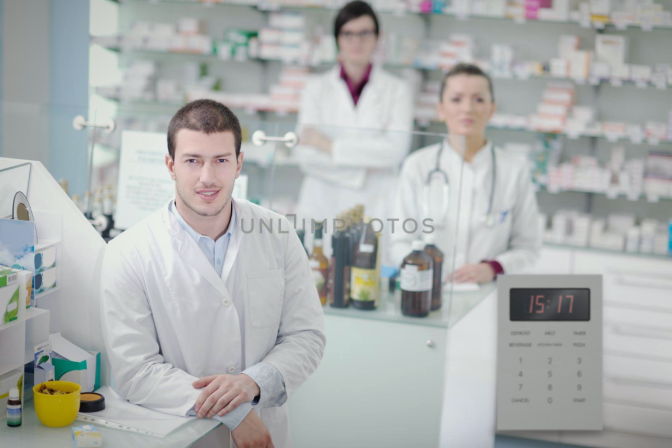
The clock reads 15:17
